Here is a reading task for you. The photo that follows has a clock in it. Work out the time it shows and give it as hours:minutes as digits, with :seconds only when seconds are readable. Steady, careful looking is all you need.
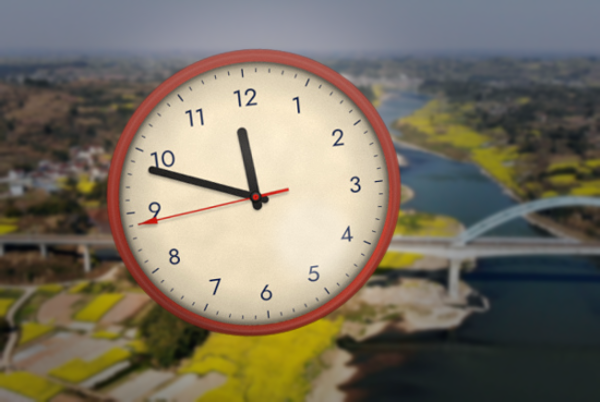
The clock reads 11:48:44
